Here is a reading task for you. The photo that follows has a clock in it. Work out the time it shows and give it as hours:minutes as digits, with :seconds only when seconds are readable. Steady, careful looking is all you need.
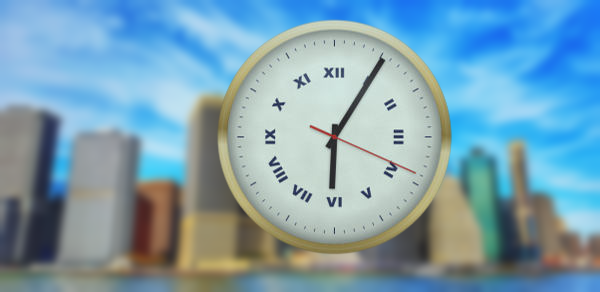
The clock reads 6:05:19
